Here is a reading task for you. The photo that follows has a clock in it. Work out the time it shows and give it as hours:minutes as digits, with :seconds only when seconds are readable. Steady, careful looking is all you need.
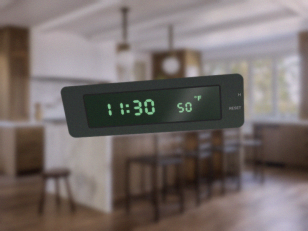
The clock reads 11:30
